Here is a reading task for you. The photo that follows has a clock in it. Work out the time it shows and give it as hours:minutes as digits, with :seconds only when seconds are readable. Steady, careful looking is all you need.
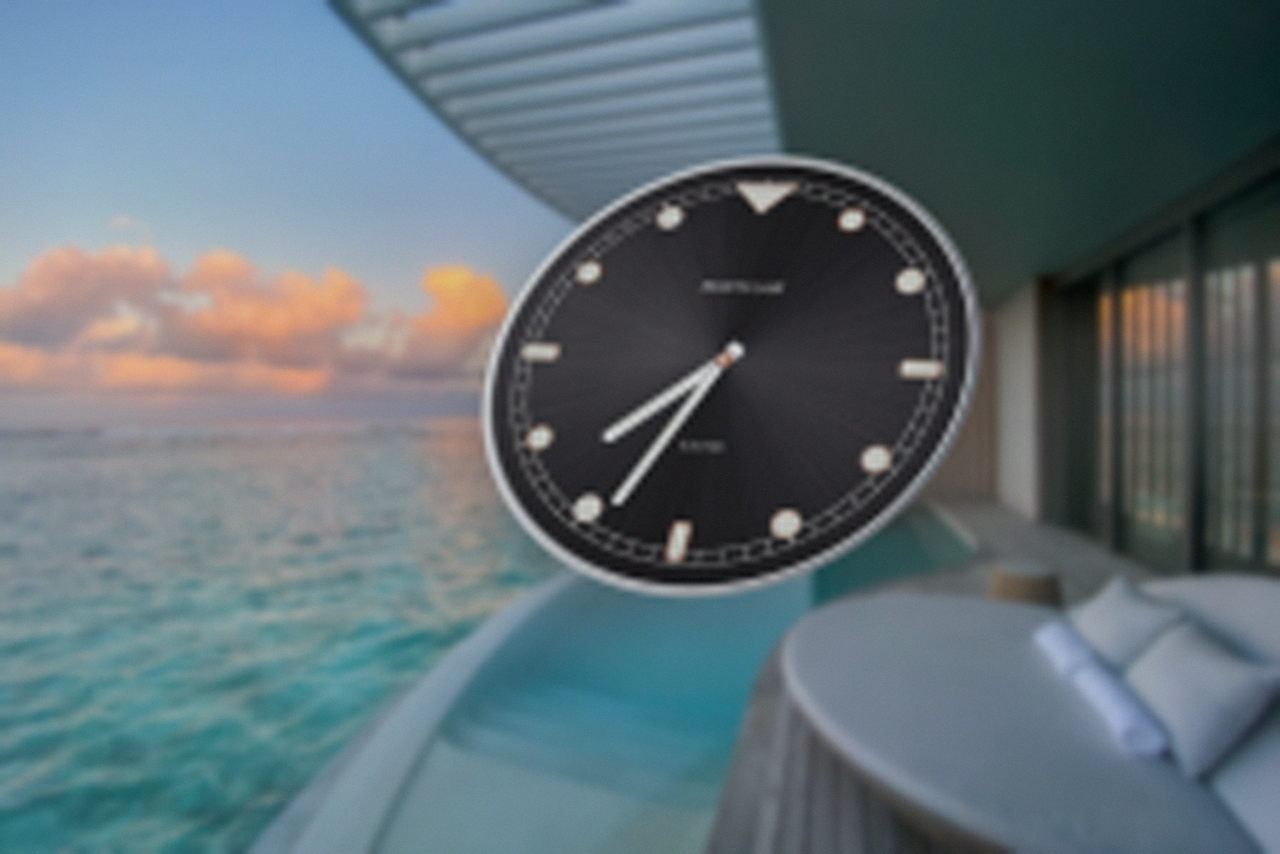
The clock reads 7:34
